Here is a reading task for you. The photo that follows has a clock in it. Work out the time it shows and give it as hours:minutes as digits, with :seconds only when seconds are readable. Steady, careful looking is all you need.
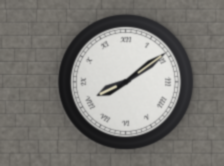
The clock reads 8:09
